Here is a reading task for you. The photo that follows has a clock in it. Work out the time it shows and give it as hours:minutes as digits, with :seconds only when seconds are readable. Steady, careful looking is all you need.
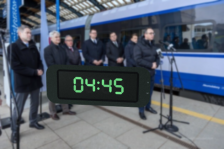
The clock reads 4:45
